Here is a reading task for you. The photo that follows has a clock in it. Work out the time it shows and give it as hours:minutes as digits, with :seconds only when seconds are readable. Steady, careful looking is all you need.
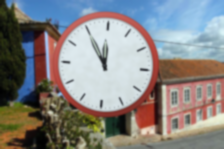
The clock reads 11:55
